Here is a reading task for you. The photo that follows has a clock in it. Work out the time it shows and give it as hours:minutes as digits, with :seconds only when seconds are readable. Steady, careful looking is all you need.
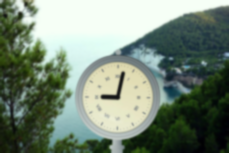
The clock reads 9:02
